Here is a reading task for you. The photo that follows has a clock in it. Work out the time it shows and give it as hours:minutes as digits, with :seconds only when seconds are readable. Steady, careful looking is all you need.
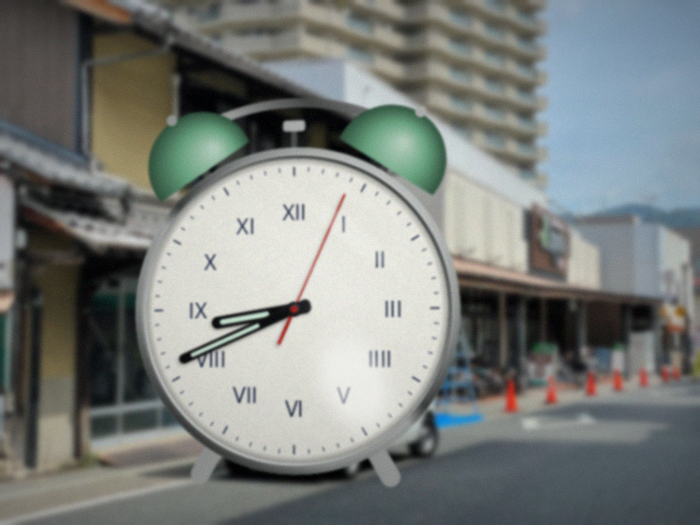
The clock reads 8:41:04
